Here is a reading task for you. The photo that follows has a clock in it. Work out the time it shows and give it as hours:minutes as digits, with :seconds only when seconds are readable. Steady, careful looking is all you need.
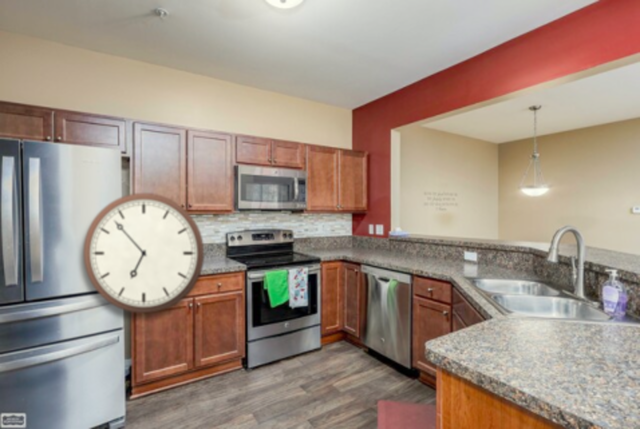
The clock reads 6:53
